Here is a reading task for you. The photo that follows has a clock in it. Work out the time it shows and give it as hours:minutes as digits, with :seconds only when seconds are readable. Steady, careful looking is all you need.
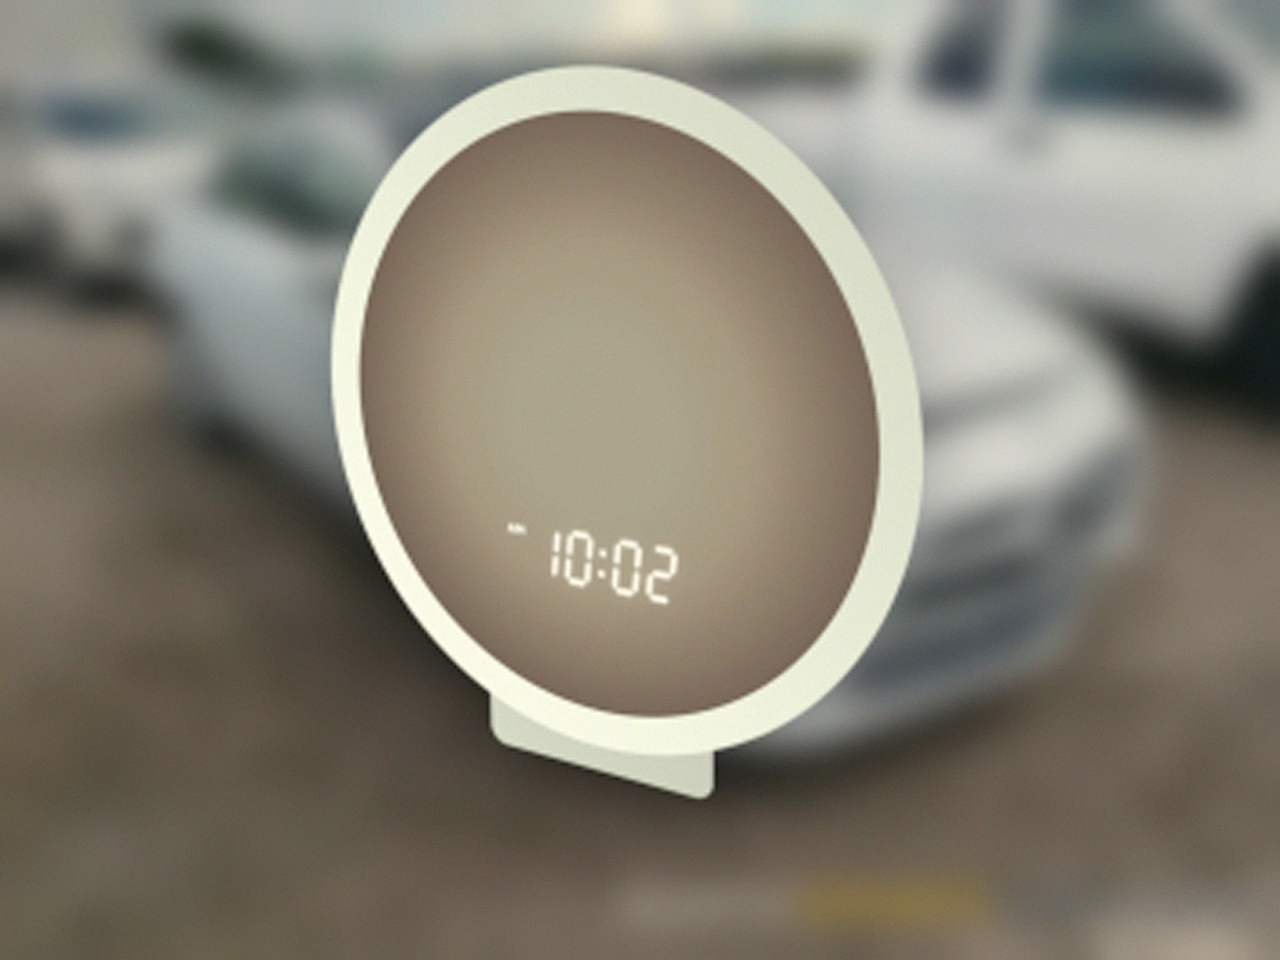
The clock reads 10:02
